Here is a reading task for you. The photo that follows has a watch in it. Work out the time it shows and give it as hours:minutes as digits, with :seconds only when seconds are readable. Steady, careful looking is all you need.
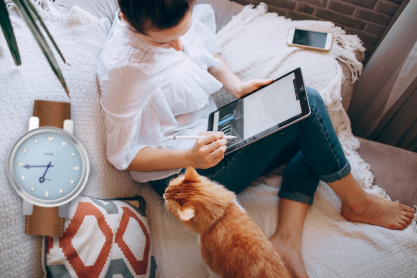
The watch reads 6:44
